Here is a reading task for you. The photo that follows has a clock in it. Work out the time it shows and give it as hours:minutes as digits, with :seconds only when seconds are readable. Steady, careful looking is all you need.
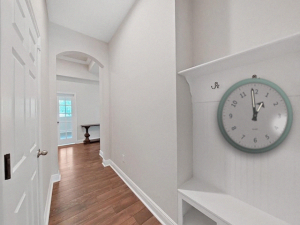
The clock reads 12:59
